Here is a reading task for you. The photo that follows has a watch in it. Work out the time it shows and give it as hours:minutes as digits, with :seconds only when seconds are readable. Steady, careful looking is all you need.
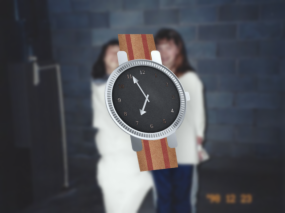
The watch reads 6:56
